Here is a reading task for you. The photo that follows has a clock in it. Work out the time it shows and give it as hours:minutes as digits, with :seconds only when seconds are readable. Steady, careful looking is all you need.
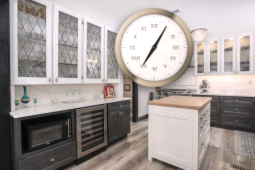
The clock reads 7:05
